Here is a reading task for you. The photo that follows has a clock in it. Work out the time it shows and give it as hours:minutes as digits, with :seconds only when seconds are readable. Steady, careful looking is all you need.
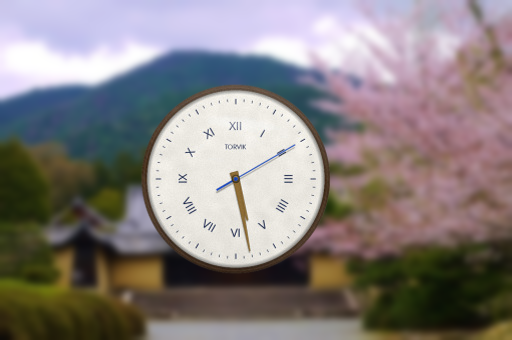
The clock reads 5:28:10
